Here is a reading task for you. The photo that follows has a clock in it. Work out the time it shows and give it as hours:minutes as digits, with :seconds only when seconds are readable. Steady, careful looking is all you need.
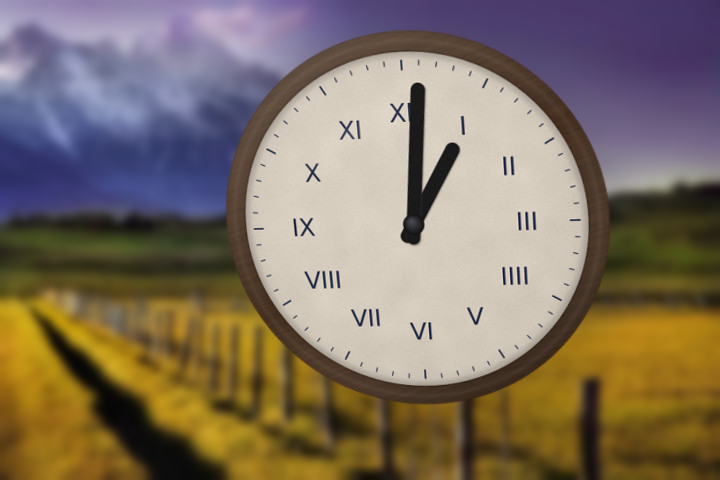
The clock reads 1:01
